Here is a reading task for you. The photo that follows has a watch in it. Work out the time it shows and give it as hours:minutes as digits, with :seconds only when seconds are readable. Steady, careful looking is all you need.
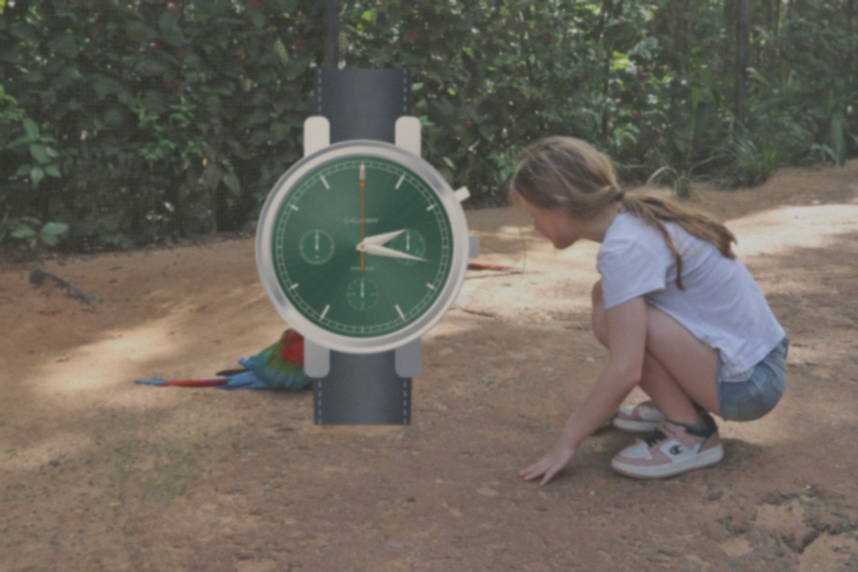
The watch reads 2:17
